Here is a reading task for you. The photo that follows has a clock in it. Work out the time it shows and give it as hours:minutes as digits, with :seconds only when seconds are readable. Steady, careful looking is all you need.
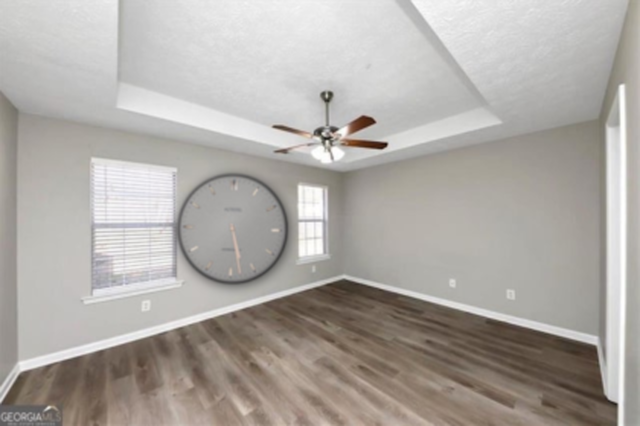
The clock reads 5:28
